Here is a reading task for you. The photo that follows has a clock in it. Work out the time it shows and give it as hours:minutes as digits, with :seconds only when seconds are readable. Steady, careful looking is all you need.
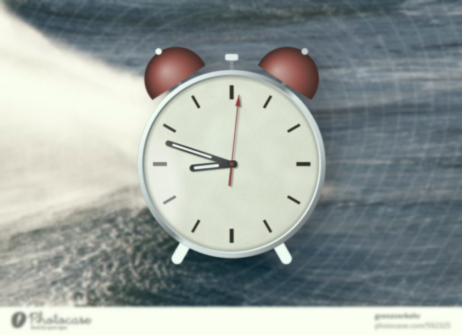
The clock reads 8:48:01
